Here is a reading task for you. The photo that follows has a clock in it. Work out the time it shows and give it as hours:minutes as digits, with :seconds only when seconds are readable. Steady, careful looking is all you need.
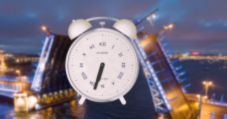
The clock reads 6:33
